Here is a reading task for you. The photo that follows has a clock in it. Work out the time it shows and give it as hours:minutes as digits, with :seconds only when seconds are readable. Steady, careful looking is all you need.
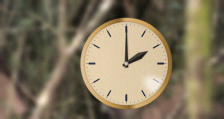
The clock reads 2:00
